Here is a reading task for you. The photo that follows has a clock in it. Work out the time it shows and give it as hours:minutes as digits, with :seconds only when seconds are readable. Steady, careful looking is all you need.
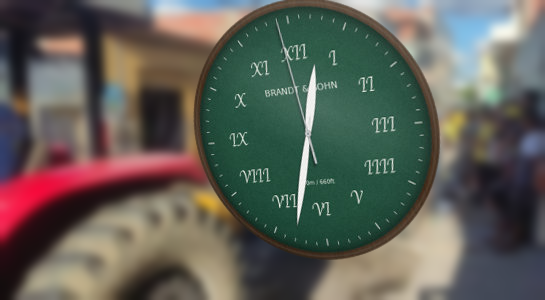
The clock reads 12:32:59
